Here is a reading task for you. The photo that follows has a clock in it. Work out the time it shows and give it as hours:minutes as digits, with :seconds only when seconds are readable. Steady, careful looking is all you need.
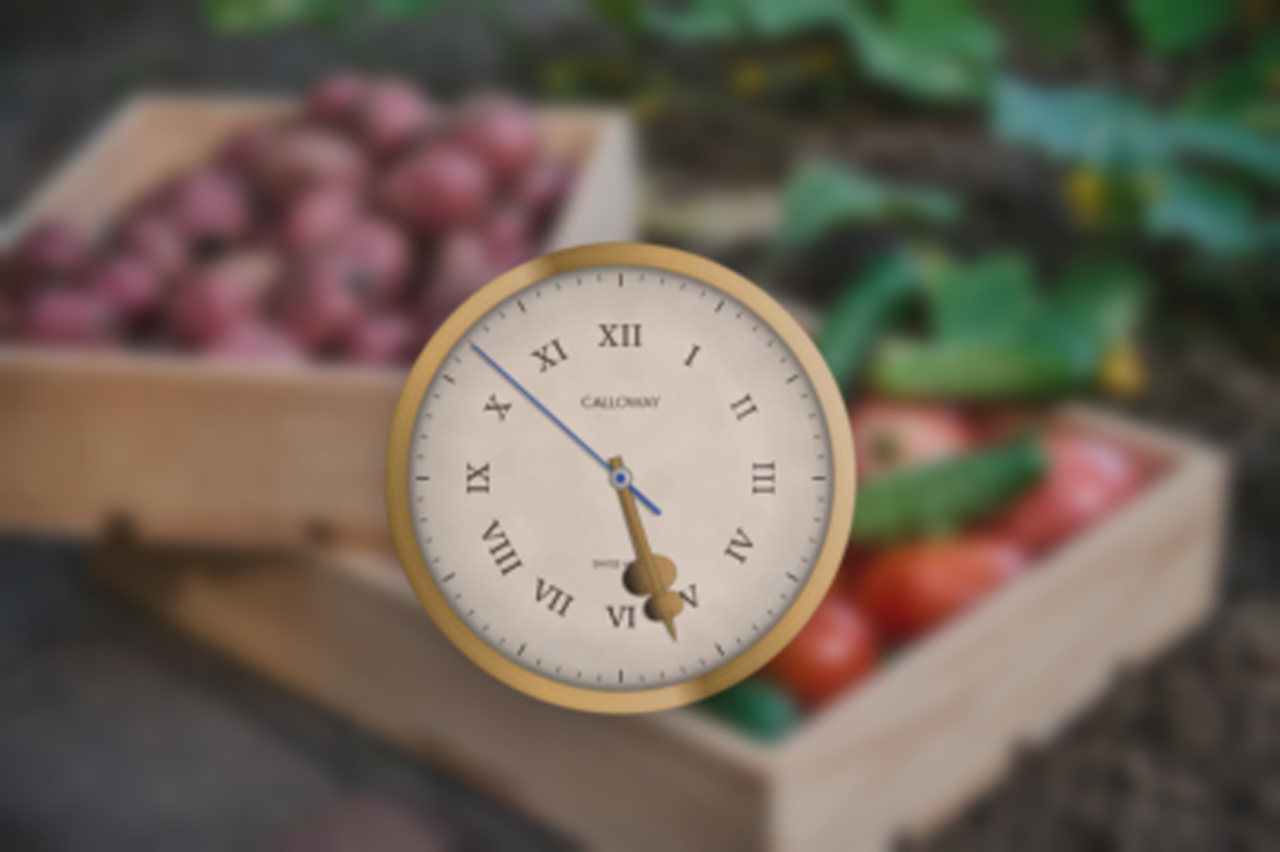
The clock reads 5:26:52
